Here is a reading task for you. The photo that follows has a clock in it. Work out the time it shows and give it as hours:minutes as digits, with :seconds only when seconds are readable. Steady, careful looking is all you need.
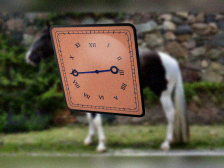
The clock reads 2:44
